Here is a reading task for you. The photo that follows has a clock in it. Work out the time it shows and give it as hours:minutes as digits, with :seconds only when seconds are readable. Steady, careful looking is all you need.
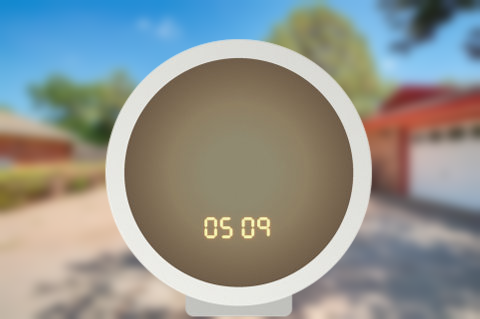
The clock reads 5:09
